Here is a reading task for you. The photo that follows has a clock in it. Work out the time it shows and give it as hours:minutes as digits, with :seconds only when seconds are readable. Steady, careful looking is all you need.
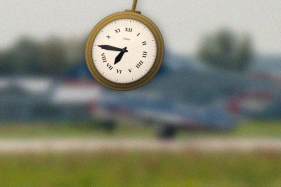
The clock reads 6:45
